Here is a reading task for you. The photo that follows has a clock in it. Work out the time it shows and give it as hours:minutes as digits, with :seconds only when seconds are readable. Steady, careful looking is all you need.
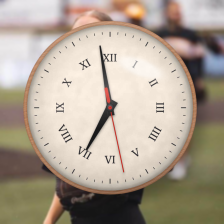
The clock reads 6:58:28
